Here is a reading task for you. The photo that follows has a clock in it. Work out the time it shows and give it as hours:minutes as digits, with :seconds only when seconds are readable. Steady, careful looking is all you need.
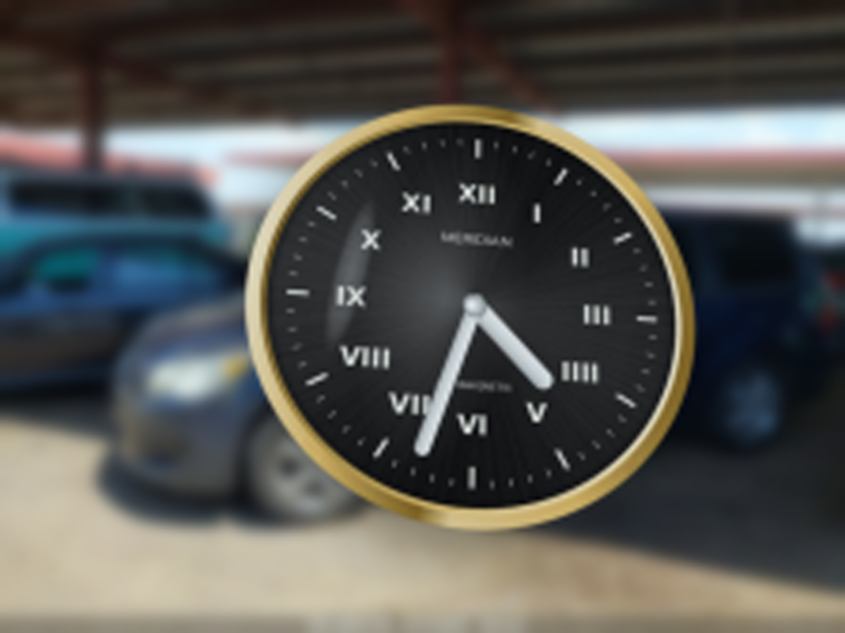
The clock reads 4:33
